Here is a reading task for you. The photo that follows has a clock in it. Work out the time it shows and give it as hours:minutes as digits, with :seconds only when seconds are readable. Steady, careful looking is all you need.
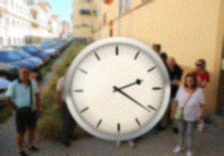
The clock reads 2:21
